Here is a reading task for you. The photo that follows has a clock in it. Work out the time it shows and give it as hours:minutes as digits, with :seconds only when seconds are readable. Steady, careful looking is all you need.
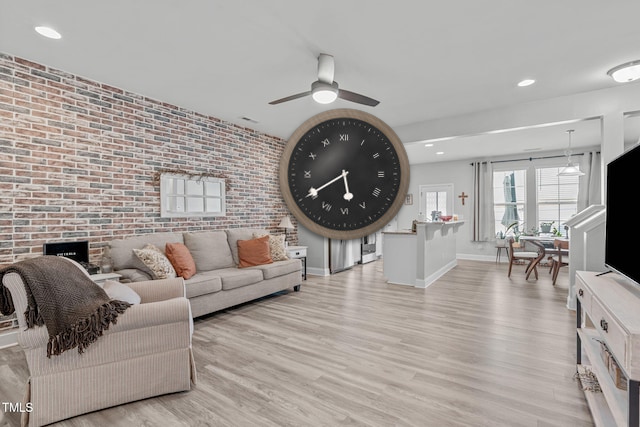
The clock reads 5:40
